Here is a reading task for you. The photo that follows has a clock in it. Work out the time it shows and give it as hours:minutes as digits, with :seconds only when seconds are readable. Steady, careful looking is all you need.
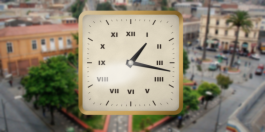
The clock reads 1:17
